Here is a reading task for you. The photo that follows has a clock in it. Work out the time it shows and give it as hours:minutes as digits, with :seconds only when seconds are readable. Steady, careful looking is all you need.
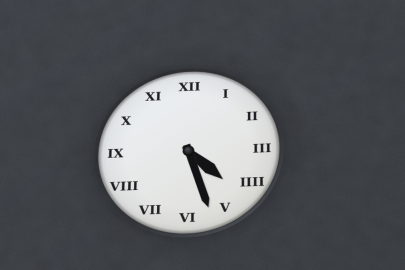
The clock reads 4:27
